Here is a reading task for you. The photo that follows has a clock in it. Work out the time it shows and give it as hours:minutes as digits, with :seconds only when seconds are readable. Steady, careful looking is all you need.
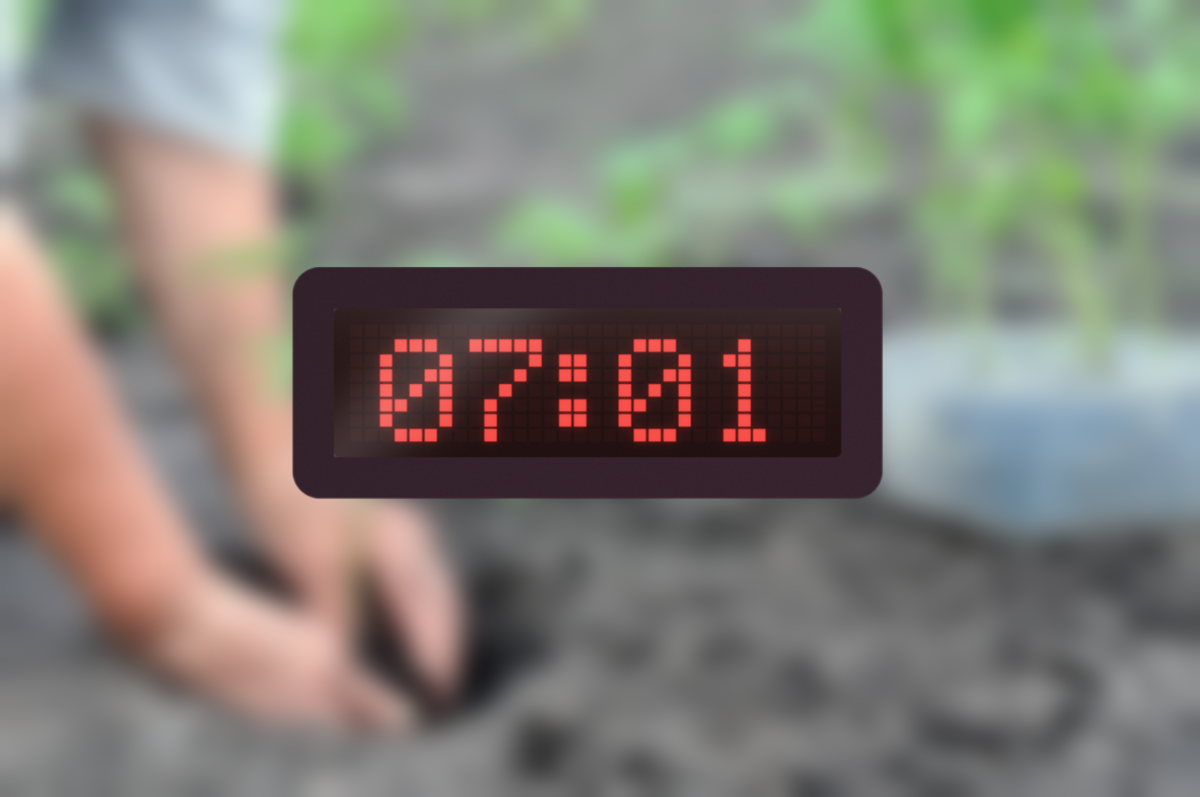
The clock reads 7:01
